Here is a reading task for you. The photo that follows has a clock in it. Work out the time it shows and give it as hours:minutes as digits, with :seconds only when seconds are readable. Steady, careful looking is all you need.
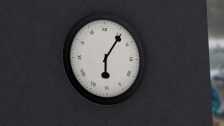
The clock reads 6:06
